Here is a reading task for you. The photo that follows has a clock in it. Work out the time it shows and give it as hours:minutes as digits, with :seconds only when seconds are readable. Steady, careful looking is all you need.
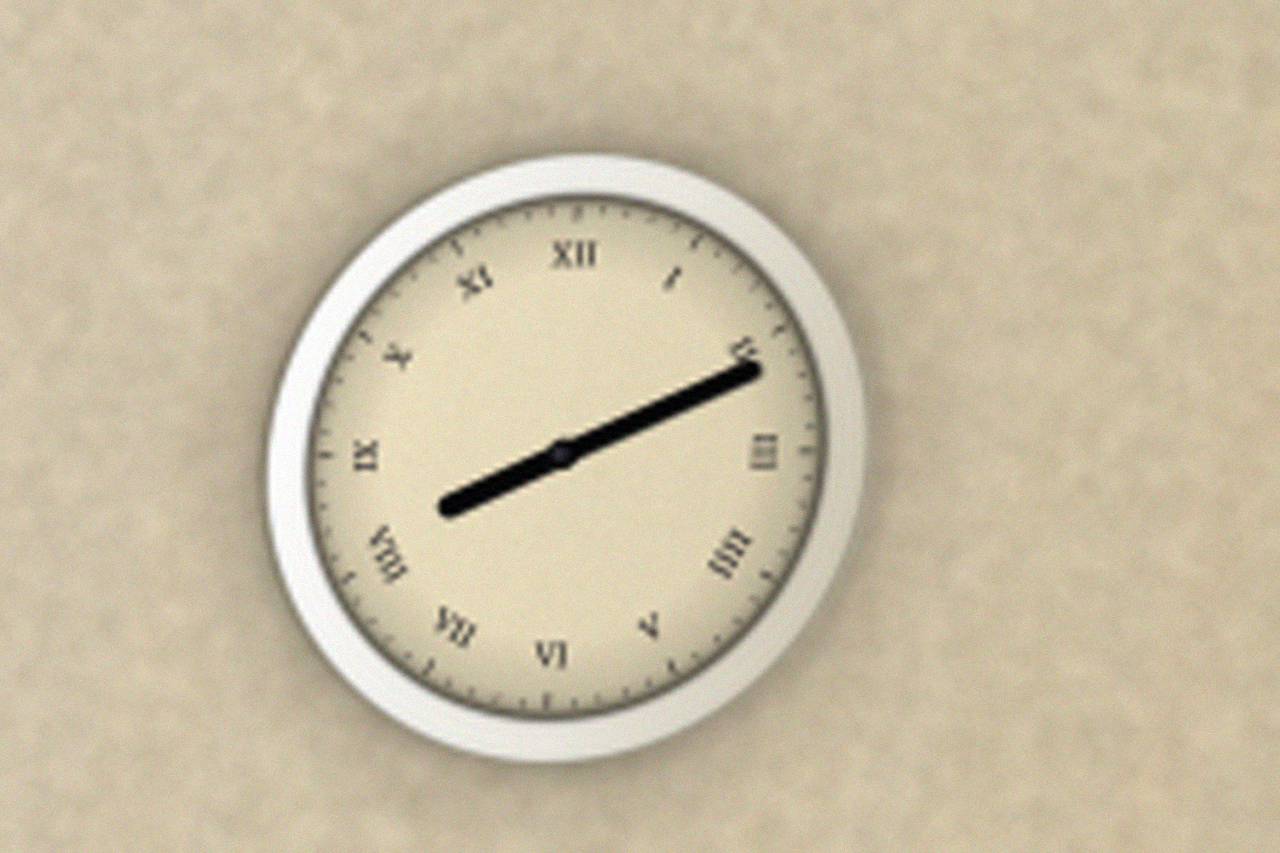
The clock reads 8:11
